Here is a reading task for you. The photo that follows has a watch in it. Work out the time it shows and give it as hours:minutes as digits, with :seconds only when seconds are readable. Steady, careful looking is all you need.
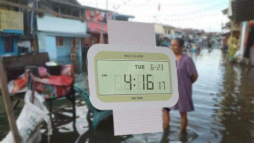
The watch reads 4:16:17
